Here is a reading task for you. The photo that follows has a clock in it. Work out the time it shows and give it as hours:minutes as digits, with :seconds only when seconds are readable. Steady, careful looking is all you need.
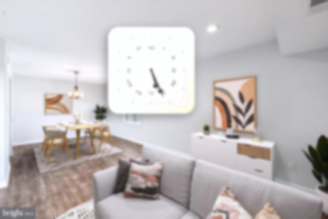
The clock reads 5:26
